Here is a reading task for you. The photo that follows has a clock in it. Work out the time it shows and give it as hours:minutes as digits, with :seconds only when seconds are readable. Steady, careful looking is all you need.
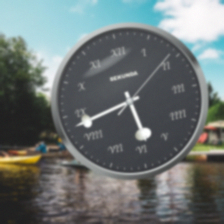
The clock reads 5:43:09
